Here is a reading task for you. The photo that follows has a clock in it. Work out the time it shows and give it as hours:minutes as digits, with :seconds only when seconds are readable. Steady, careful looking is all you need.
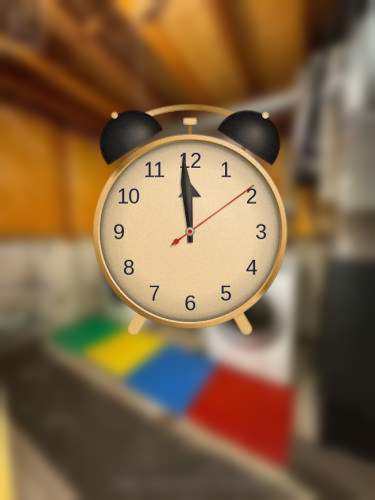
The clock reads 11:59:09
